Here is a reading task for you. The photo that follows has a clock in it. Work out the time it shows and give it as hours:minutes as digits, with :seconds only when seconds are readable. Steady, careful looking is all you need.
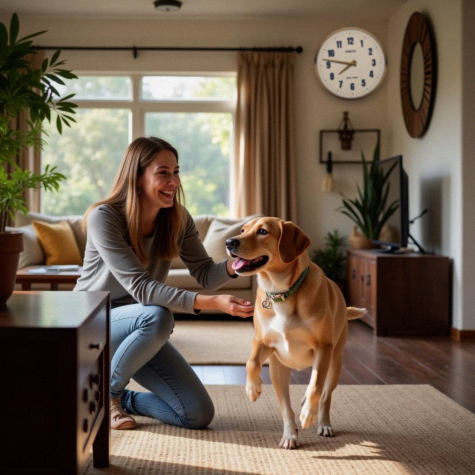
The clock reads 7:47
